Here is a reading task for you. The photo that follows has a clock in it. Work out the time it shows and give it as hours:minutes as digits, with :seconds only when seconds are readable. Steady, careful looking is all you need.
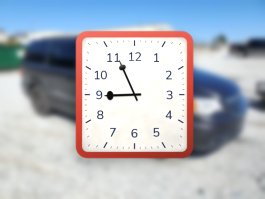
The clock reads 8:56
